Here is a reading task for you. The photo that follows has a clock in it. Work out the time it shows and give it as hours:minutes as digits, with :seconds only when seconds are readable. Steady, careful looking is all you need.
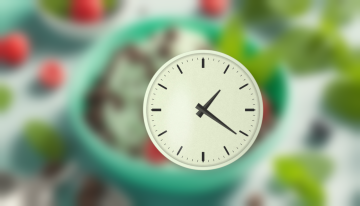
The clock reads 1:21
